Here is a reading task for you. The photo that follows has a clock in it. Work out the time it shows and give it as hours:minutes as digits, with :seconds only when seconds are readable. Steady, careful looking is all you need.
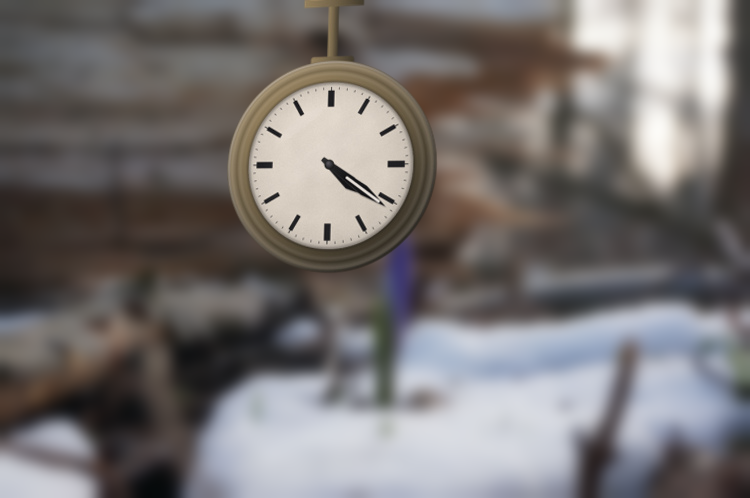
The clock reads 4:21
